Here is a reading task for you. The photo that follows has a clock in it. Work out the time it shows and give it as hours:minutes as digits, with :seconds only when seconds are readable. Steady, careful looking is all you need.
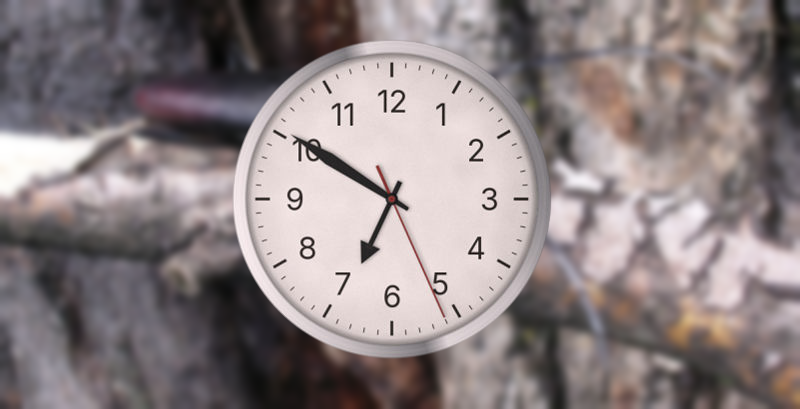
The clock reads 6:50:26
